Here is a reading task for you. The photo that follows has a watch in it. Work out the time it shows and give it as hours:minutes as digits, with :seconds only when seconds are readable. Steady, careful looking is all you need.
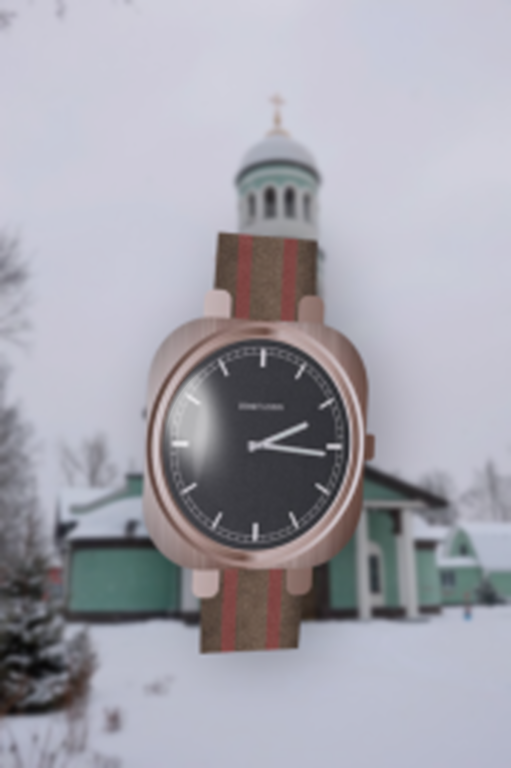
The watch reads 2:16
